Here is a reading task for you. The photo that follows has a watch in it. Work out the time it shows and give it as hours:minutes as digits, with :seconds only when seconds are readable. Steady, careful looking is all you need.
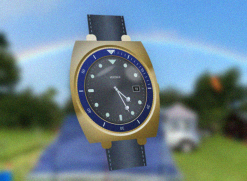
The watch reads 4:26
